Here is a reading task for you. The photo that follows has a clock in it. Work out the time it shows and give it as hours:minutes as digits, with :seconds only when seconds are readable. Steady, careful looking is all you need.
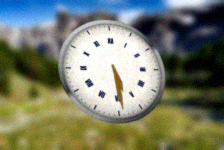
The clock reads 5:29
